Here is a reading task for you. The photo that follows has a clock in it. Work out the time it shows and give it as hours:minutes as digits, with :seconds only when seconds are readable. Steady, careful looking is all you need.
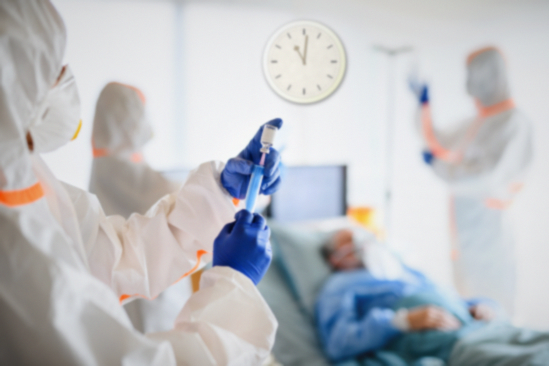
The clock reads 11:01
